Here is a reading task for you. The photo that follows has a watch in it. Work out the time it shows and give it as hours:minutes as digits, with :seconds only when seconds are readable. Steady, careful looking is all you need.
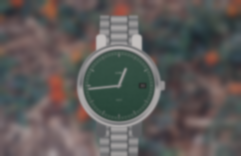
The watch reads 12:44
